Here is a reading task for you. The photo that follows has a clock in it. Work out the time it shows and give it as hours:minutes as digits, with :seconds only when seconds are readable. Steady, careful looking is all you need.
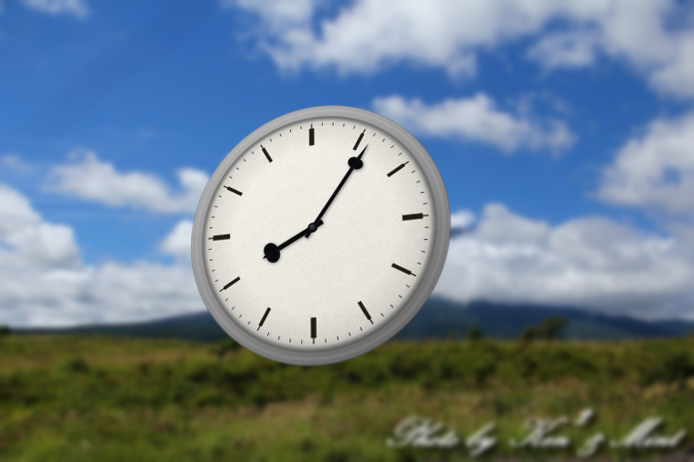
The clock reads 8:06
